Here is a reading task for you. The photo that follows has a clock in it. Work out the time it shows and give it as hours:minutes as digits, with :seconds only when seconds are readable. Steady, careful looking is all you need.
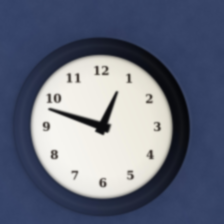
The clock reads 12:48
